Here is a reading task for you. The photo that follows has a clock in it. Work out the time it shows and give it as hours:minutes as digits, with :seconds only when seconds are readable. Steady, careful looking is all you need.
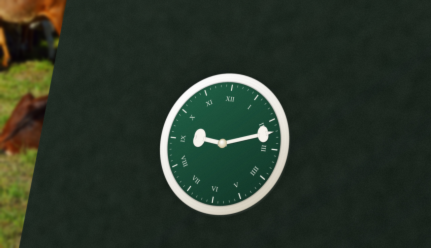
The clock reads 9:12
